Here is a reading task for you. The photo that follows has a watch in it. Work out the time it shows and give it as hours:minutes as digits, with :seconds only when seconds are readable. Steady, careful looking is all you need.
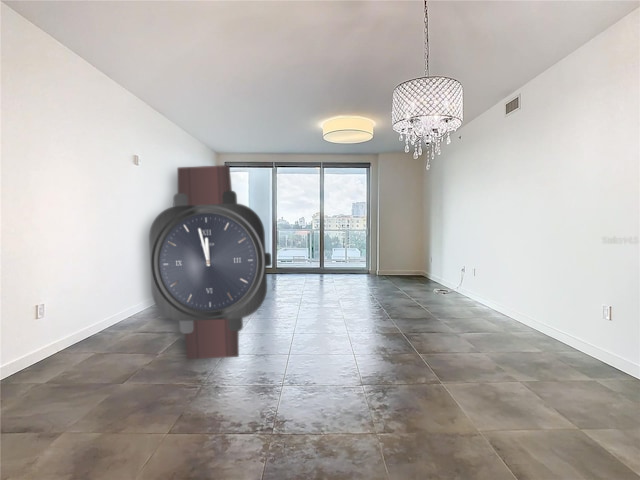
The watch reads 11:58
